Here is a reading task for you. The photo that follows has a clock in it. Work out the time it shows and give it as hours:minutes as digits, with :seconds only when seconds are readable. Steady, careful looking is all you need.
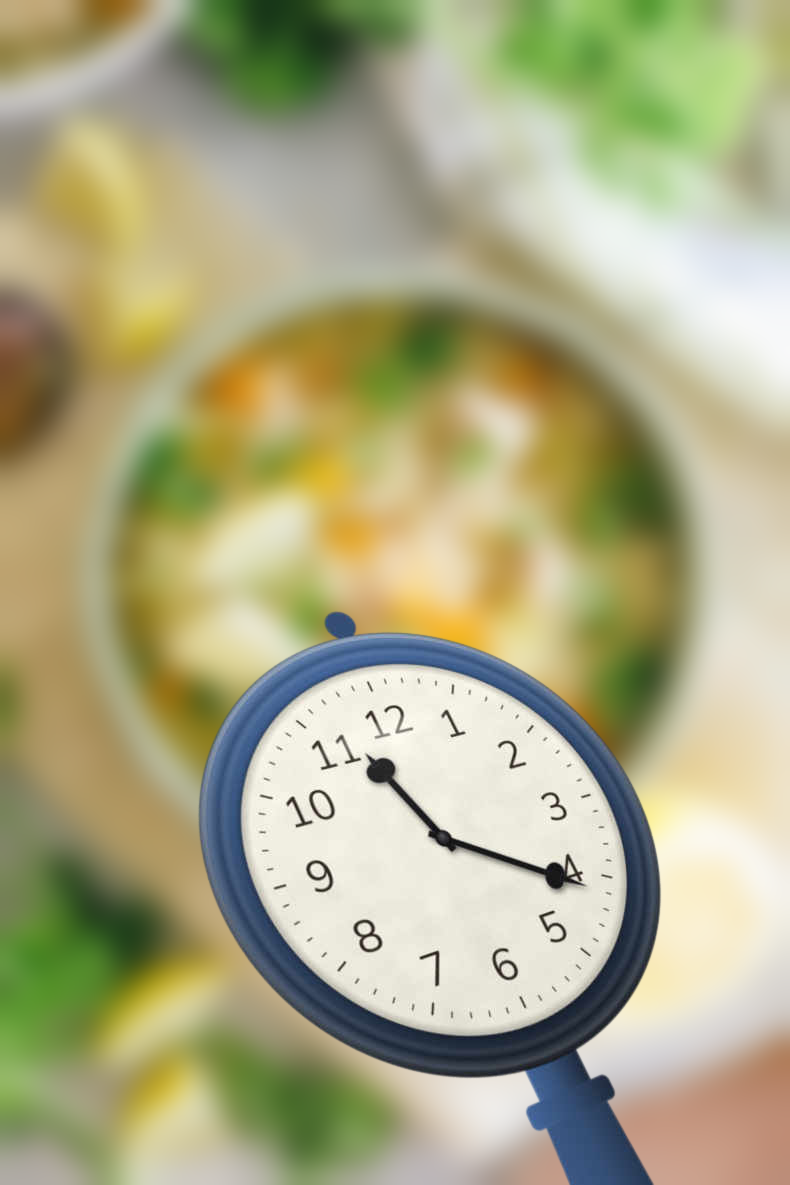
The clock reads 11:21
